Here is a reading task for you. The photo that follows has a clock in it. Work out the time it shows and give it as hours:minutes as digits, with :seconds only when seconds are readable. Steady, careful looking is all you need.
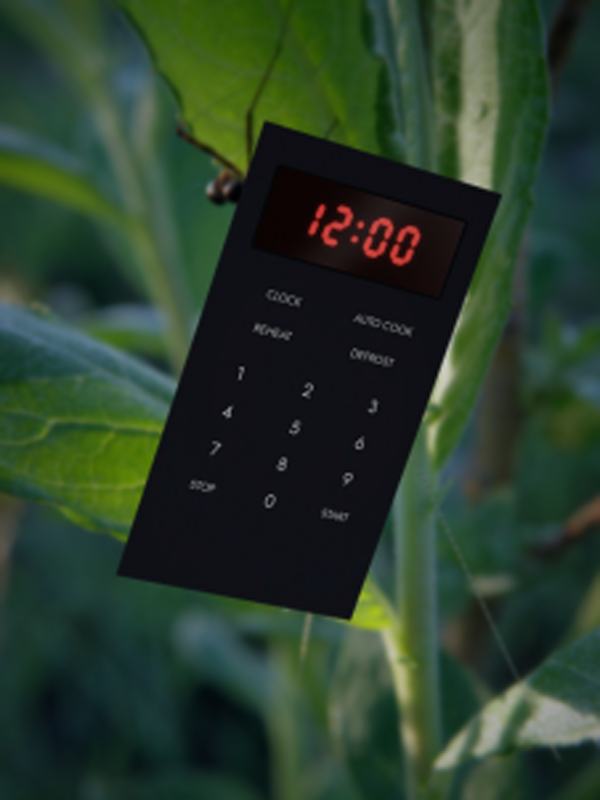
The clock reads 12:00
